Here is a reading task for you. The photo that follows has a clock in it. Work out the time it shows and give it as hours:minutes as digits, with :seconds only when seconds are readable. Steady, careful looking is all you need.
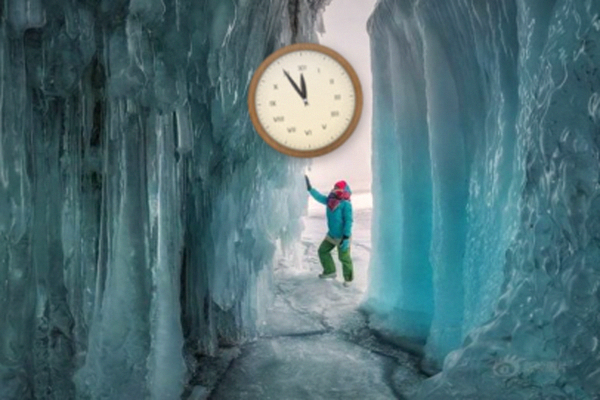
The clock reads 11:55
